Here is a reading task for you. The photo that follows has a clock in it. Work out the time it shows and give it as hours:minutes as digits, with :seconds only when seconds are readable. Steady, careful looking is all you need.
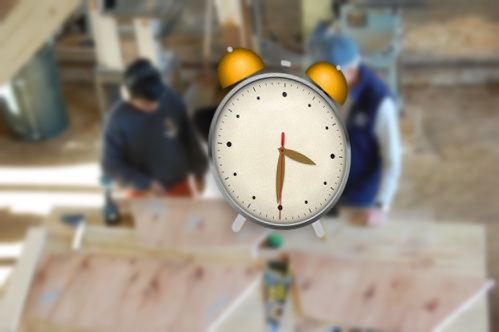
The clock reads 3:30:30
